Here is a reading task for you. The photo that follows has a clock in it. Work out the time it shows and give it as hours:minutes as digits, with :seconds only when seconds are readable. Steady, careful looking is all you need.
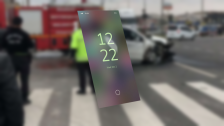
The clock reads 12:22
